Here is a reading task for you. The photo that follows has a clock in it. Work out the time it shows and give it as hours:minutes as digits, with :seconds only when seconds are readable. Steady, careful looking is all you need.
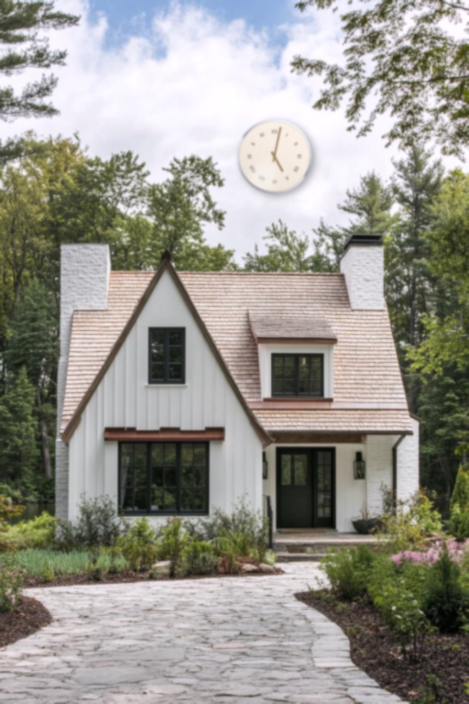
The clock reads 5:02
